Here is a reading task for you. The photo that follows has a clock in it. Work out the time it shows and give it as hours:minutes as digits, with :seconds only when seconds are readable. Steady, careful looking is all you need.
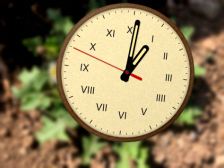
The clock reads 1:00:48
